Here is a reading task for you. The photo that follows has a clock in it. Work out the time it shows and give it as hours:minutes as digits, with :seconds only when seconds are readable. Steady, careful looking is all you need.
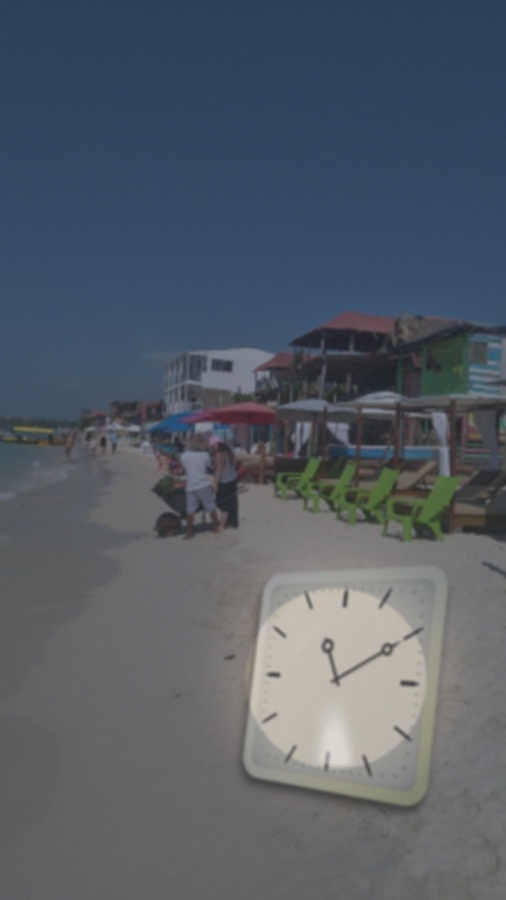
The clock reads 11:10
